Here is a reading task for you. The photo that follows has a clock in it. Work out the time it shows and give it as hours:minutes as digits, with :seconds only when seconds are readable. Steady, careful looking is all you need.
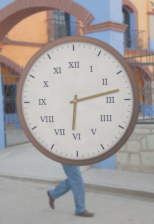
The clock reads 6:13
